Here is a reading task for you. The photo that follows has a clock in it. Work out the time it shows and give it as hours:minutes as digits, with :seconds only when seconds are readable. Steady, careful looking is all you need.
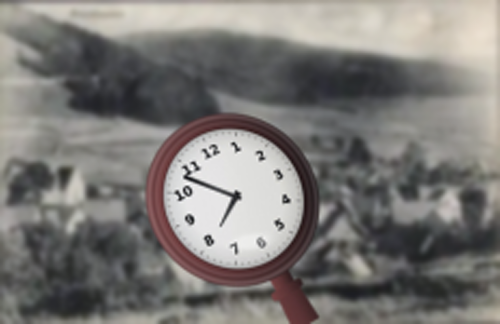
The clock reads 7:53
